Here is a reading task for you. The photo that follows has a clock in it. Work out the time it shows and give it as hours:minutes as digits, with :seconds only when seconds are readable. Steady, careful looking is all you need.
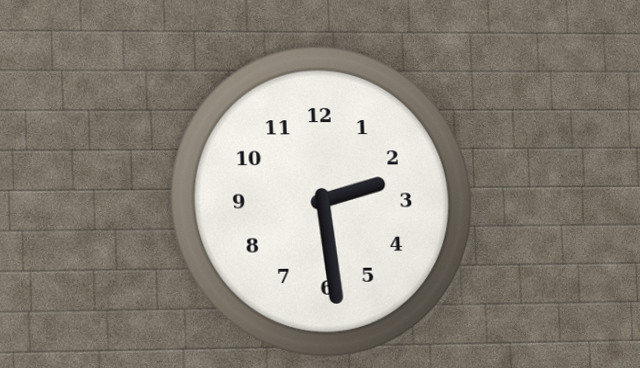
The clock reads 2:29
